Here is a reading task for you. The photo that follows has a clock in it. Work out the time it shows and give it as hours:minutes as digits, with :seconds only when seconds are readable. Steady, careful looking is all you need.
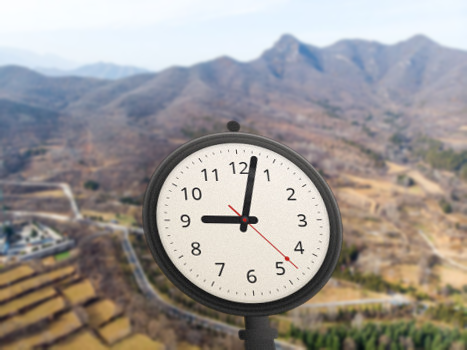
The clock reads 9:02:23
